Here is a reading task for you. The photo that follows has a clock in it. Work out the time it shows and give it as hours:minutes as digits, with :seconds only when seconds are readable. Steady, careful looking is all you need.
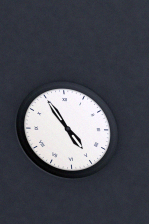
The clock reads 4:55
